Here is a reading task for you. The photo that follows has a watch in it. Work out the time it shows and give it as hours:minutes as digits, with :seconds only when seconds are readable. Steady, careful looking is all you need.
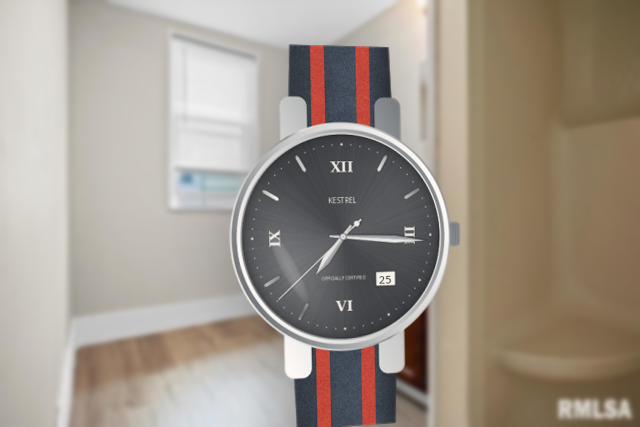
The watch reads 7:15:38
